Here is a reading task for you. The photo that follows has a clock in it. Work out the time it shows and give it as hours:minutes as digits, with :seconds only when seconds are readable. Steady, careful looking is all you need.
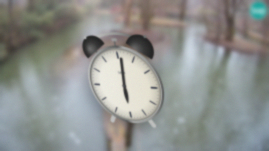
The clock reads 6:01
